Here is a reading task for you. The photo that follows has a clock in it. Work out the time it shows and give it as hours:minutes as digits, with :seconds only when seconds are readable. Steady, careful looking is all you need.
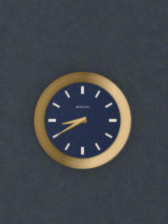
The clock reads 8:40
